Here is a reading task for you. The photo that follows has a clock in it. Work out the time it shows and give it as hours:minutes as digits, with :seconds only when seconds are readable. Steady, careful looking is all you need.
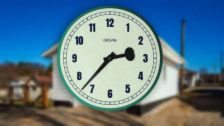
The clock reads 2:37
